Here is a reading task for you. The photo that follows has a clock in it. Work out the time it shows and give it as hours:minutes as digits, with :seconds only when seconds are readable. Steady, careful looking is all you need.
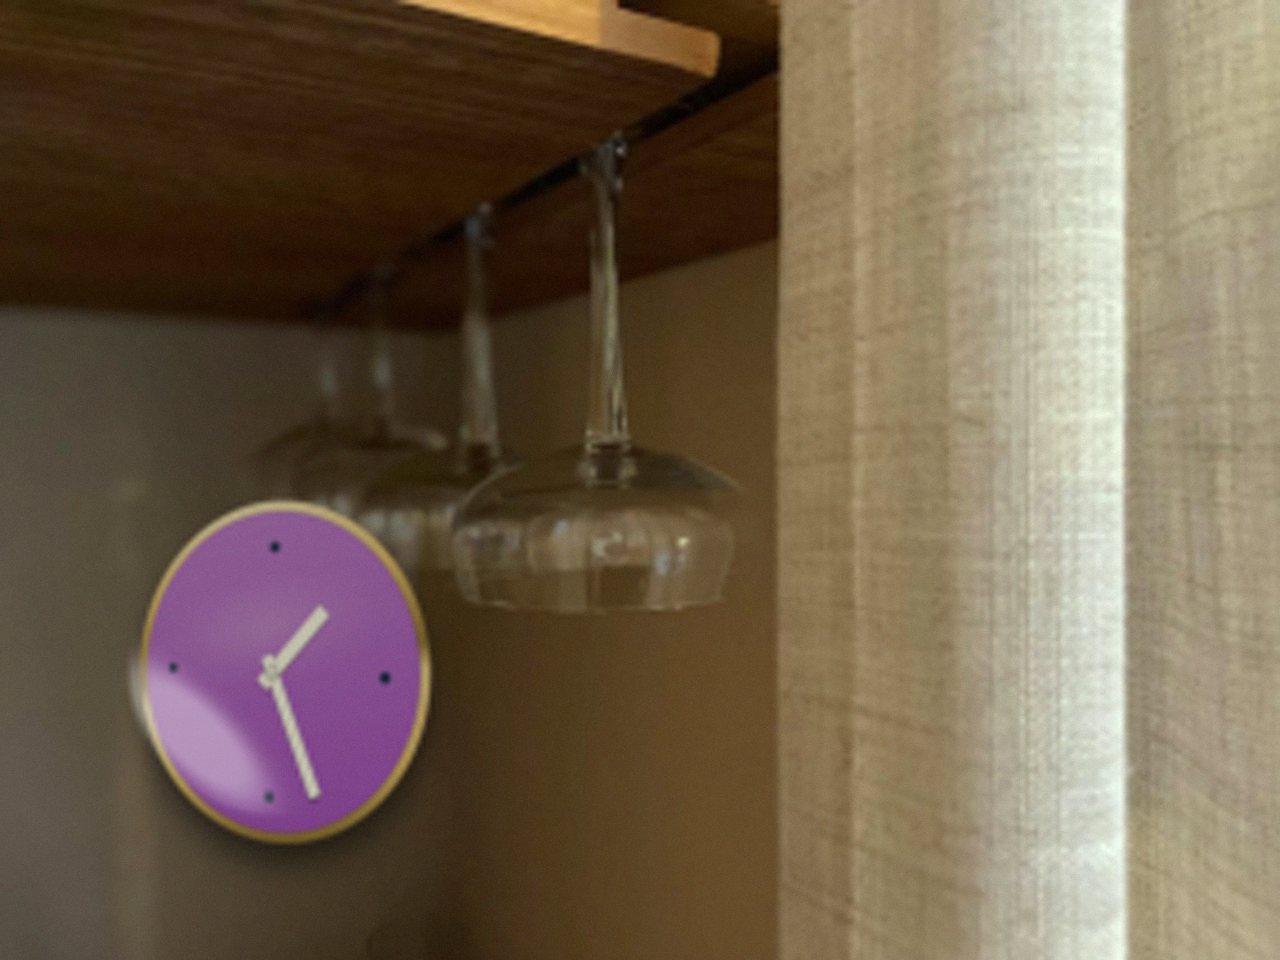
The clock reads 1:26
